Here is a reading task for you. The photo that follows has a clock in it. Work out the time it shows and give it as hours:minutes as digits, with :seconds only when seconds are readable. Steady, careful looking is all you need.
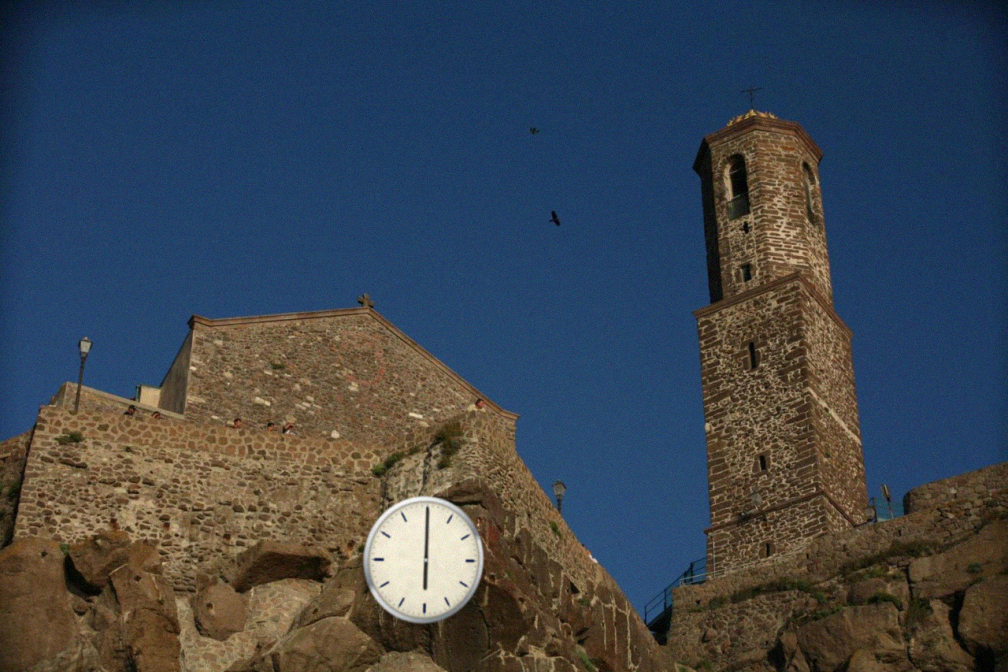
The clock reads 6:00
